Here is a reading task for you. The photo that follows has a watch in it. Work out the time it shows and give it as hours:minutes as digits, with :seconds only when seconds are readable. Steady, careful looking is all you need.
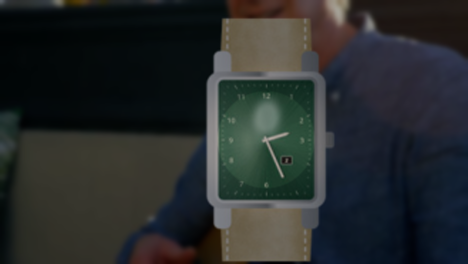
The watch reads 2:26
